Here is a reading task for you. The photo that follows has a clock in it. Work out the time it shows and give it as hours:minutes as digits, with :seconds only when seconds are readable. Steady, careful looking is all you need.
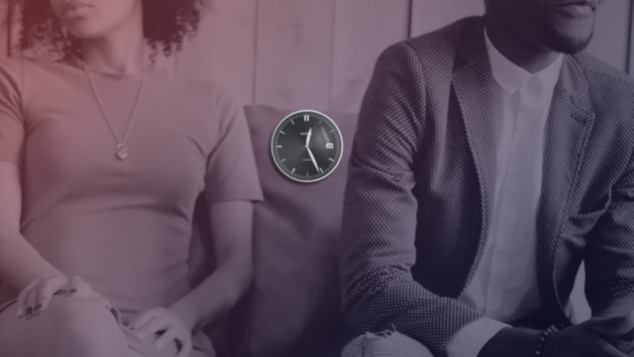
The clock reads 12:26
